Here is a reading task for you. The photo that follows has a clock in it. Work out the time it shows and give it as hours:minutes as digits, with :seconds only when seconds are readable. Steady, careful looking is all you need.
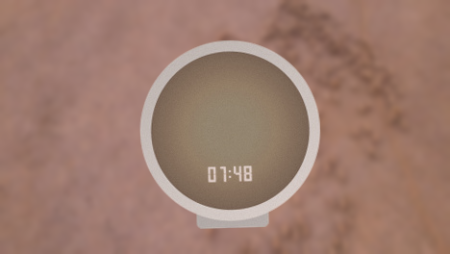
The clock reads 7:48
